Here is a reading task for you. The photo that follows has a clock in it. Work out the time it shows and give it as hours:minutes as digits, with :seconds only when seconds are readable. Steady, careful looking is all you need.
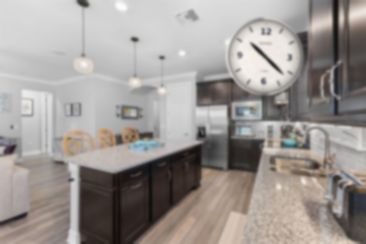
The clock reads 10:22
